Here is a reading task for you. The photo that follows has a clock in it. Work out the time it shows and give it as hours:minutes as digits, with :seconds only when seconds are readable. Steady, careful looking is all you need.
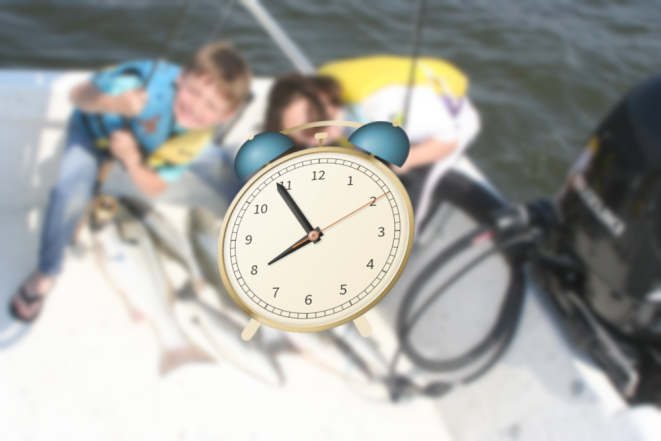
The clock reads 7:54:10
